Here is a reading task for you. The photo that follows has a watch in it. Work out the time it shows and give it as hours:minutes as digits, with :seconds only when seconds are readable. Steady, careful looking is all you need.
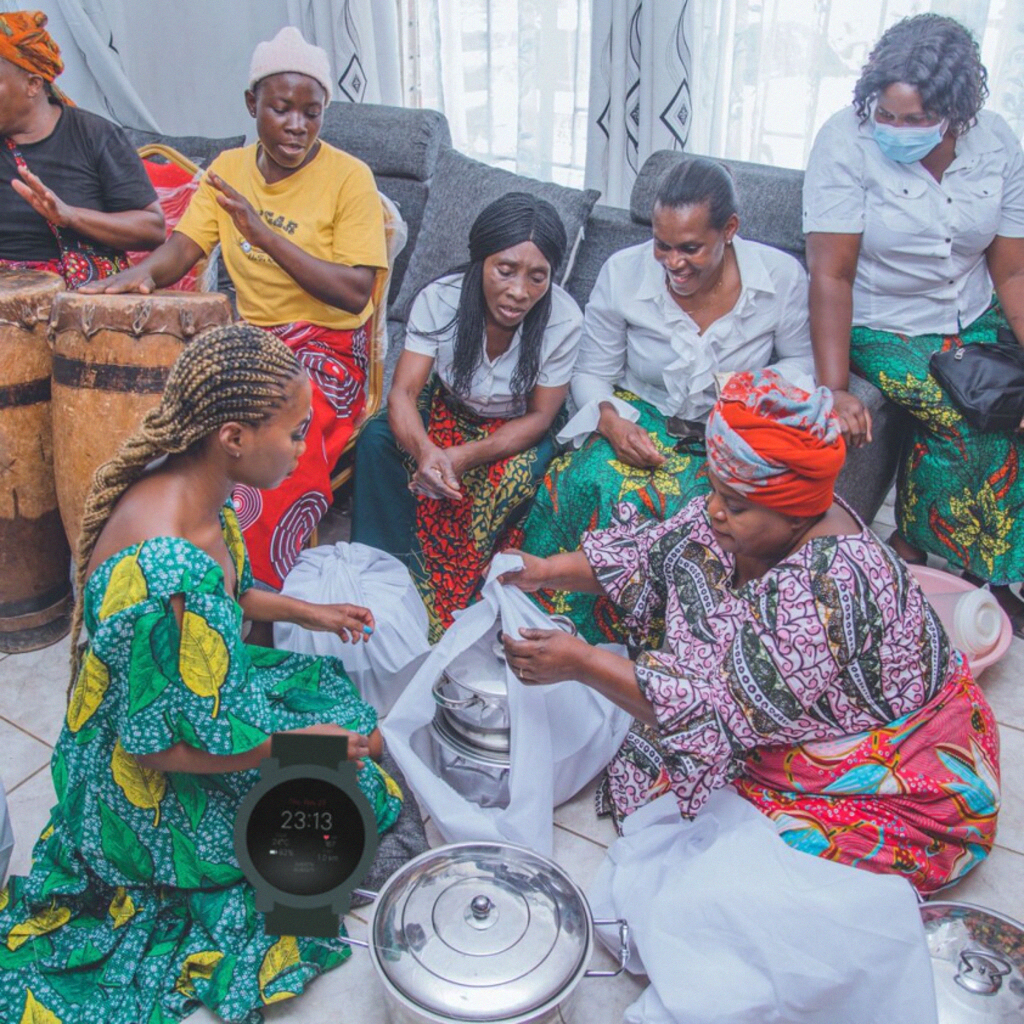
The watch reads 23:13
